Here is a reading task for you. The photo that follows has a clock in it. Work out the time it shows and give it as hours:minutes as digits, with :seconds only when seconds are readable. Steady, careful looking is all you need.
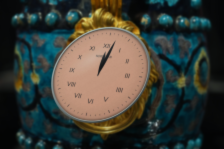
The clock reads 12:02
